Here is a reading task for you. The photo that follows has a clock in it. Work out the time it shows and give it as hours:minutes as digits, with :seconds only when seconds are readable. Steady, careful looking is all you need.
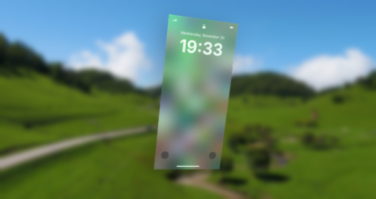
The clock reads 19:33
